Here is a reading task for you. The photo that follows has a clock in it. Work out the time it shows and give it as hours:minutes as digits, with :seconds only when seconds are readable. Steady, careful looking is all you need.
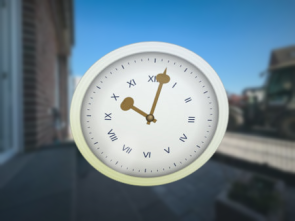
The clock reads 10:02
